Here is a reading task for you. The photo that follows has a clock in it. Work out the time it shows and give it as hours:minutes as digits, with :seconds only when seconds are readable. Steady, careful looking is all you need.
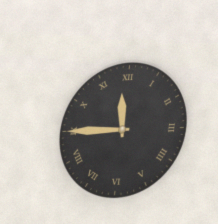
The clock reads 11:45
